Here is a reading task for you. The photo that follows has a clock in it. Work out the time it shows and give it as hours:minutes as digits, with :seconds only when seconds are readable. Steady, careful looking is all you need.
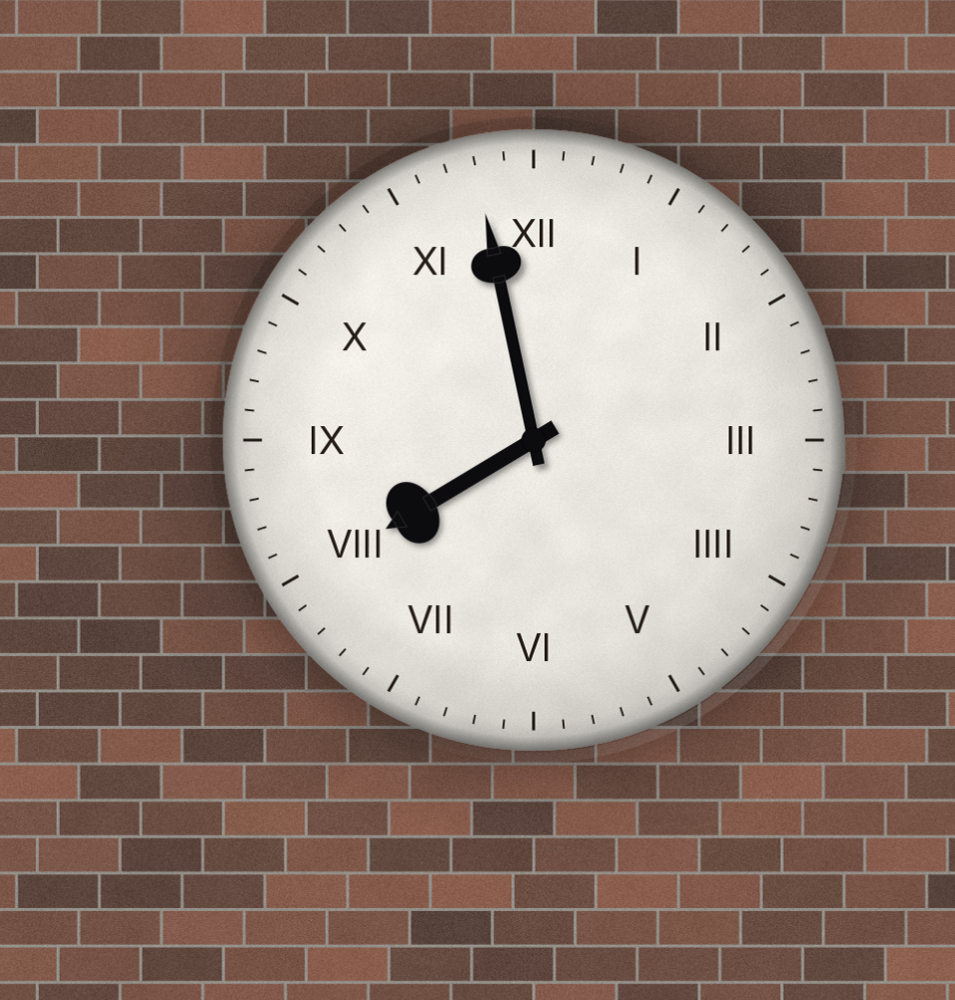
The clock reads 7:58
